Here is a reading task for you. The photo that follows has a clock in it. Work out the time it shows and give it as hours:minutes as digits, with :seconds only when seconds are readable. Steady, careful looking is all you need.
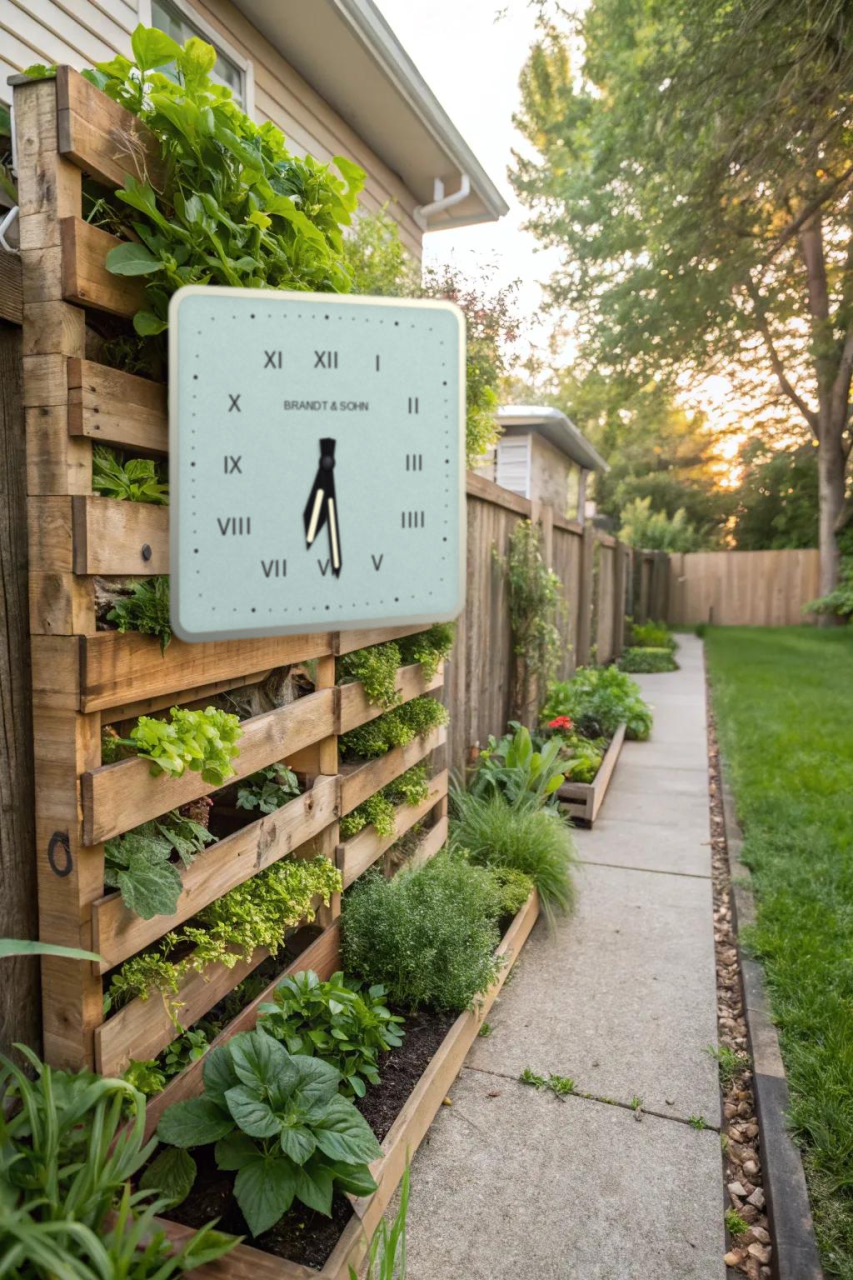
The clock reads 6:29
